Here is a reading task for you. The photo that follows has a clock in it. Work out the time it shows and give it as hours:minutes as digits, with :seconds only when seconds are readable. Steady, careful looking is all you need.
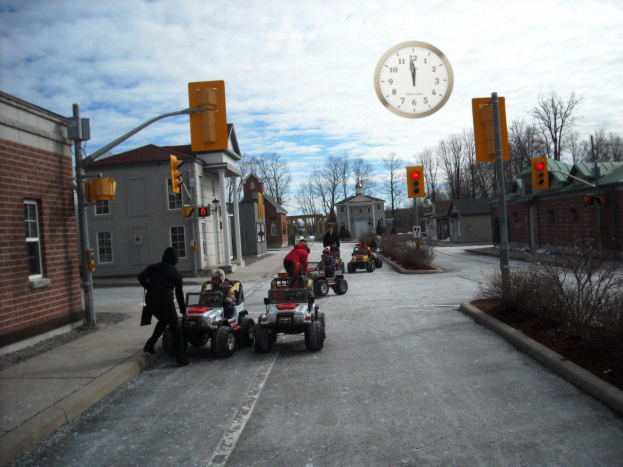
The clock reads 11:59
